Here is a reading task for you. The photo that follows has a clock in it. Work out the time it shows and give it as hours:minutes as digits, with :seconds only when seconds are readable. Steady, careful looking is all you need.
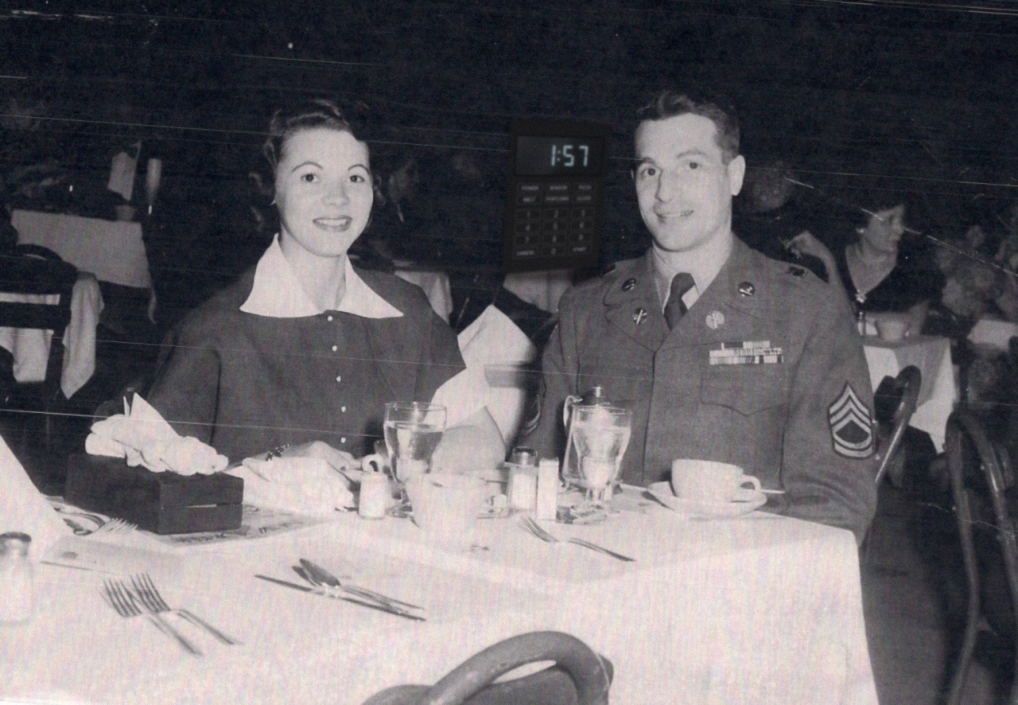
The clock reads 1:57
